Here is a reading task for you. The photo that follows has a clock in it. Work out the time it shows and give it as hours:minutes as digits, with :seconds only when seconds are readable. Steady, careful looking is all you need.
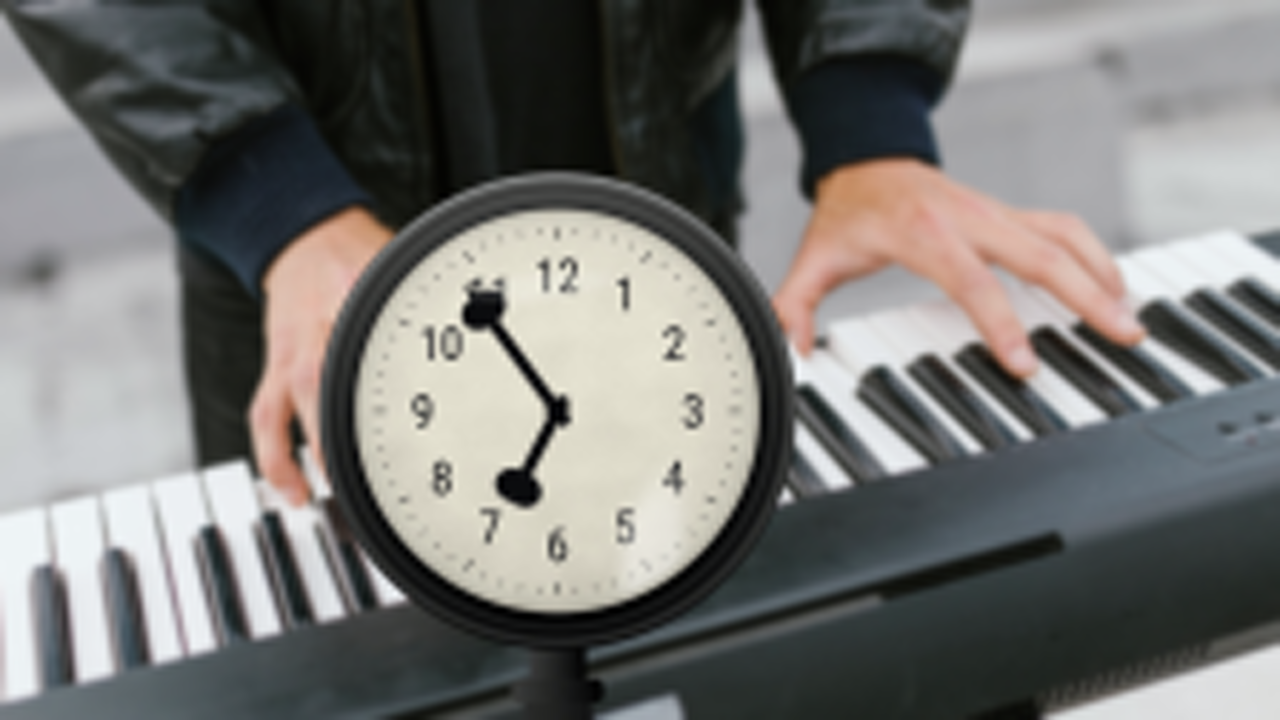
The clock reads 6:54
